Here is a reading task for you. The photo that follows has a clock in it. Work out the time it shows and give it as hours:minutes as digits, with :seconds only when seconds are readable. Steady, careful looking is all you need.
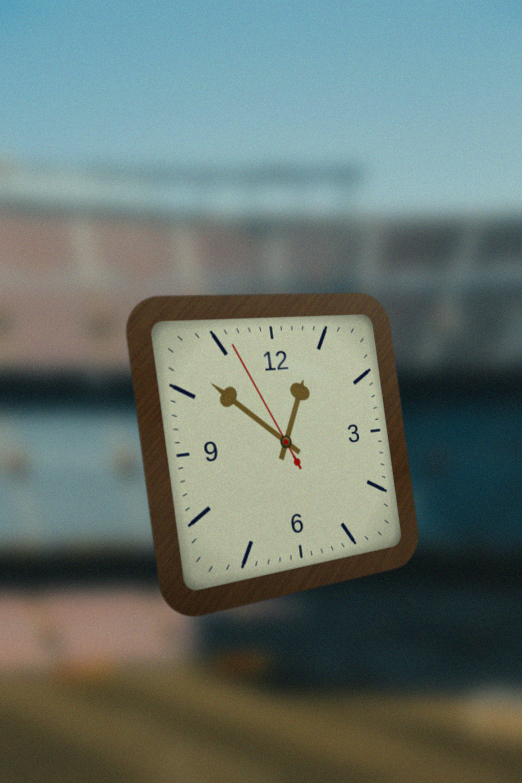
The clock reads 12:51:56
